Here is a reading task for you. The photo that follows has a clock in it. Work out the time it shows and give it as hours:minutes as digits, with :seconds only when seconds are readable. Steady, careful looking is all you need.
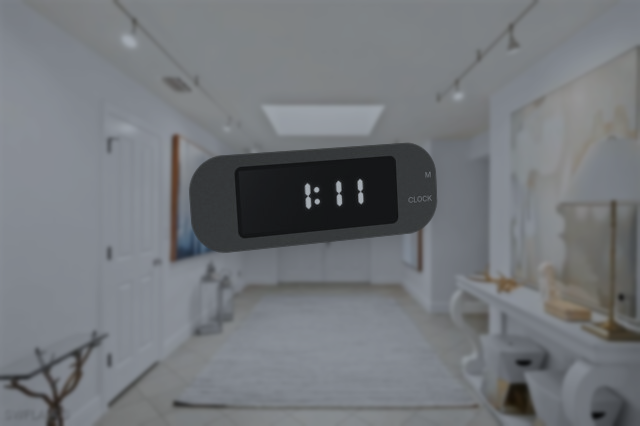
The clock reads 1:11
